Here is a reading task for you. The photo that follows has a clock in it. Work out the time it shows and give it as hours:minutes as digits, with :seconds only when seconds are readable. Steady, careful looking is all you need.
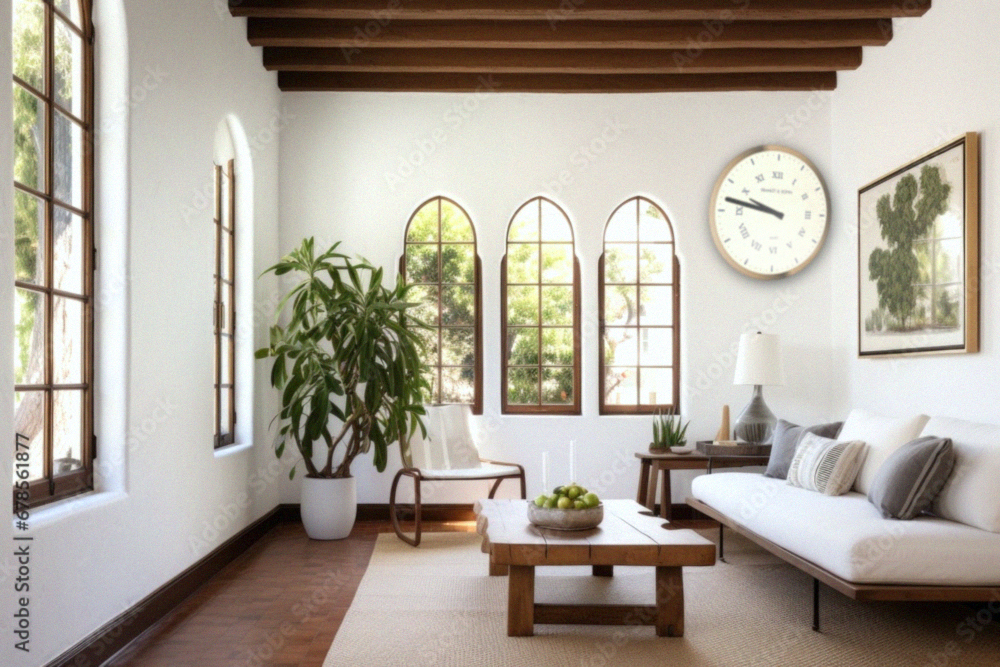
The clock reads 9:47
